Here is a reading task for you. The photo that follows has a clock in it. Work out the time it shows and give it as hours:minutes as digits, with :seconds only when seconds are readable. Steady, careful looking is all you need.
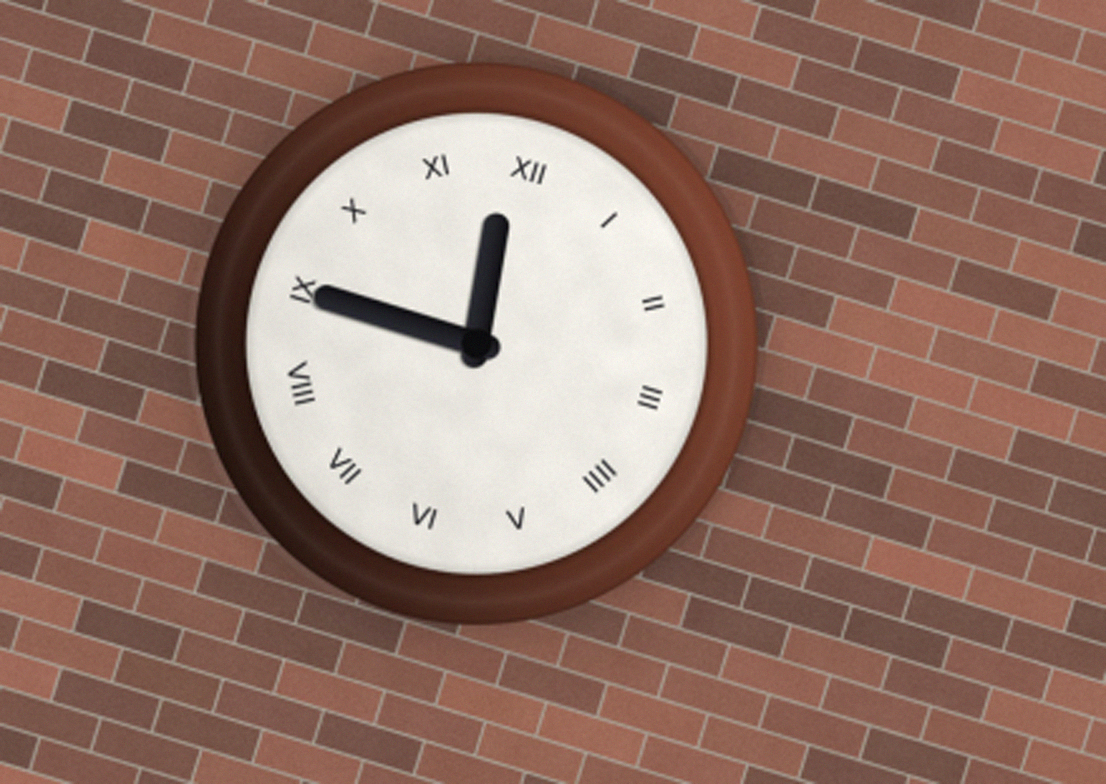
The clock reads 11:45
